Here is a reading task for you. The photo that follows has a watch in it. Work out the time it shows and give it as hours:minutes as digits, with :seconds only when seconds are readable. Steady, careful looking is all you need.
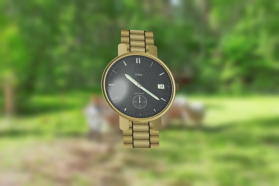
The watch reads 10:21
